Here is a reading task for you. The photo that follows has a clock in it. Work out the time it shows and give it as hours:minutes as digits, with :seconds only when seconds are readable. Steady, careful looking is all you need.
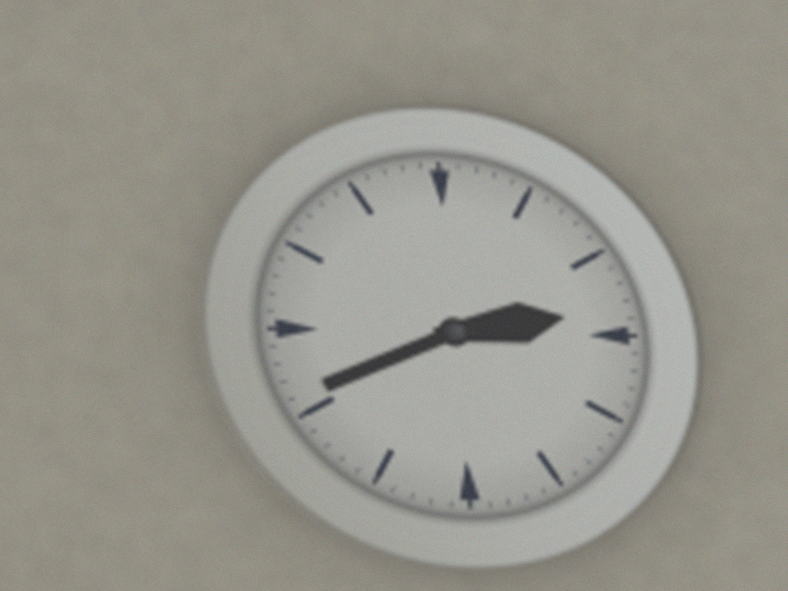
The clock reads 2:41
